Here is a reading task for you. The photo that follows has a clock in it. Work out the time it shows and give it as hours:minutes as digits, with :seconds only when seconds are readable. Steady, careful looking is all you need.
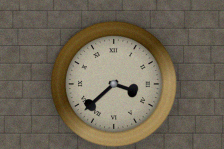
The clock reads 3:38
